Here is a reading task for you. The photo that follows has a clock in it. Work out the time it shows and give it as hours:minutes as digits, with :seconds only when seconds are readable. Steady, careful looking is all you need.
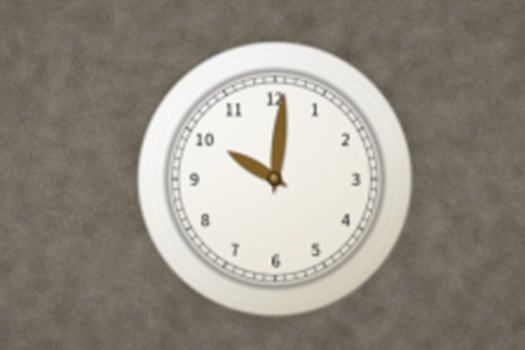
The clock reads 10:01
